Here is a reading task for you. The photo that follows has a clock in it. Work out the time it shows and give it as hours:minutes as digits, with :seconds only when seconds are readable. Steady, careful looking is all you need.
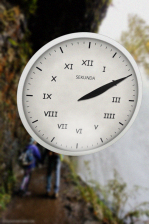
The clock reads 2:10
